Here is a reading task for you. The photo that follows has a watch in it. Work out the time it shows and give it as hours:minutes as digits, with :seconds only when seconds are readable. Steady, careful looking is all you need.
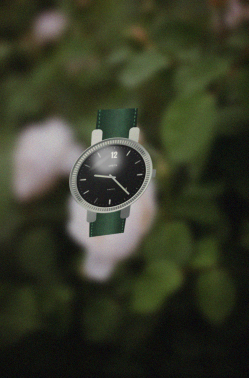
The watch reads 9:23
